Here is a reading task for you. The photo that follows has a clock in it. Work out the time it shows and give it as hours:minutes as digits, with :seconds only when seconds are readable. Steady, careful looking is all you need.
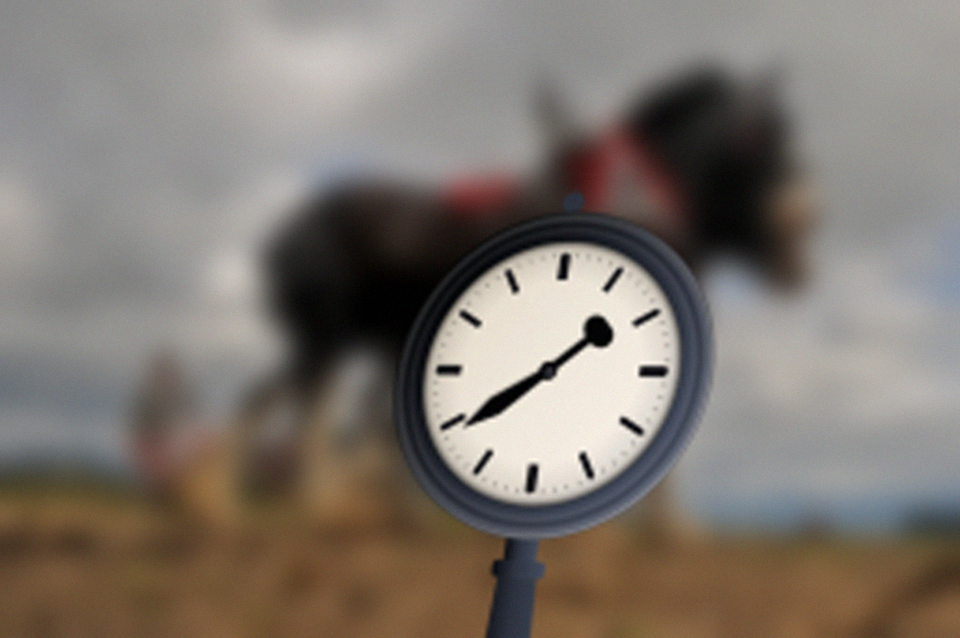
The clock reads 1:39
